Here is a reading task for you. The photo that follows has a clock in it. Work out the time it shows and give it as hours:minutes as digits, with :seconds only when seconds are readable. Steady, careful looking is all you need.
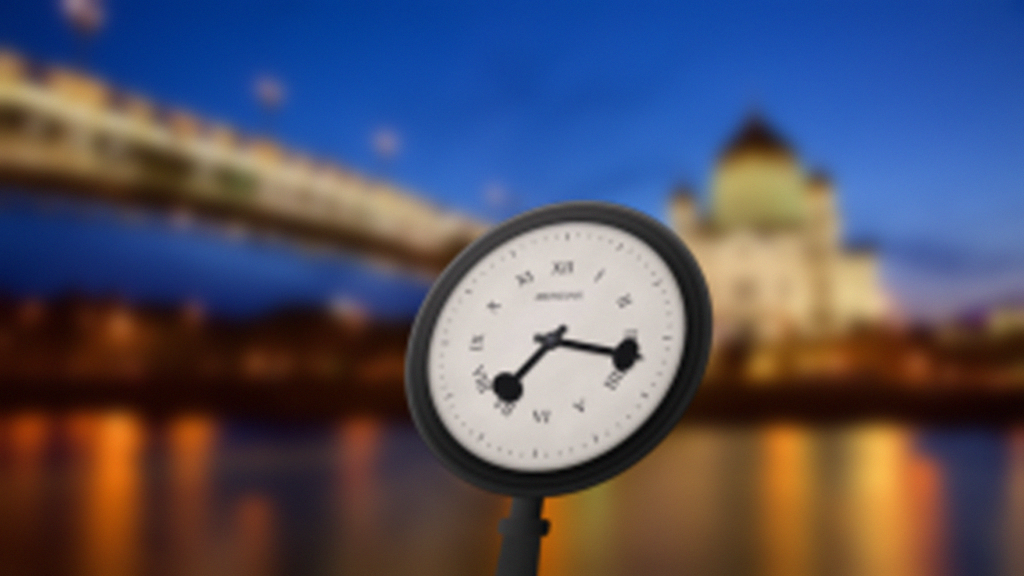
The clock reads 7:17
